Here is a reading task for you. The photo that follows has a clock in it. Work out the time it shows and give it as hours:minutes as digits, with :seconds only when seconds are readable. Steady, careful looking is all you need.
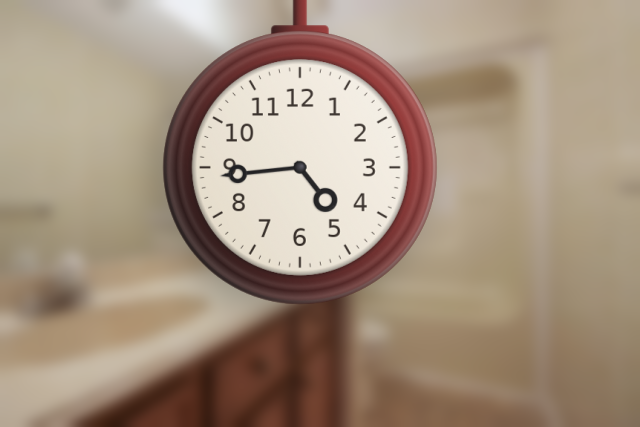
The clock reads 4:44
